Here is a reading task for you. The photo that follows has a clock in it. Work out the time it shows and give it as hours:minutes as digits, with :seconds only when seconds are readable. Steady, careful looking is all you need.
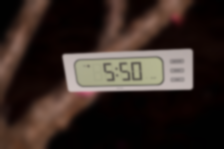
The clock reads 5:50
